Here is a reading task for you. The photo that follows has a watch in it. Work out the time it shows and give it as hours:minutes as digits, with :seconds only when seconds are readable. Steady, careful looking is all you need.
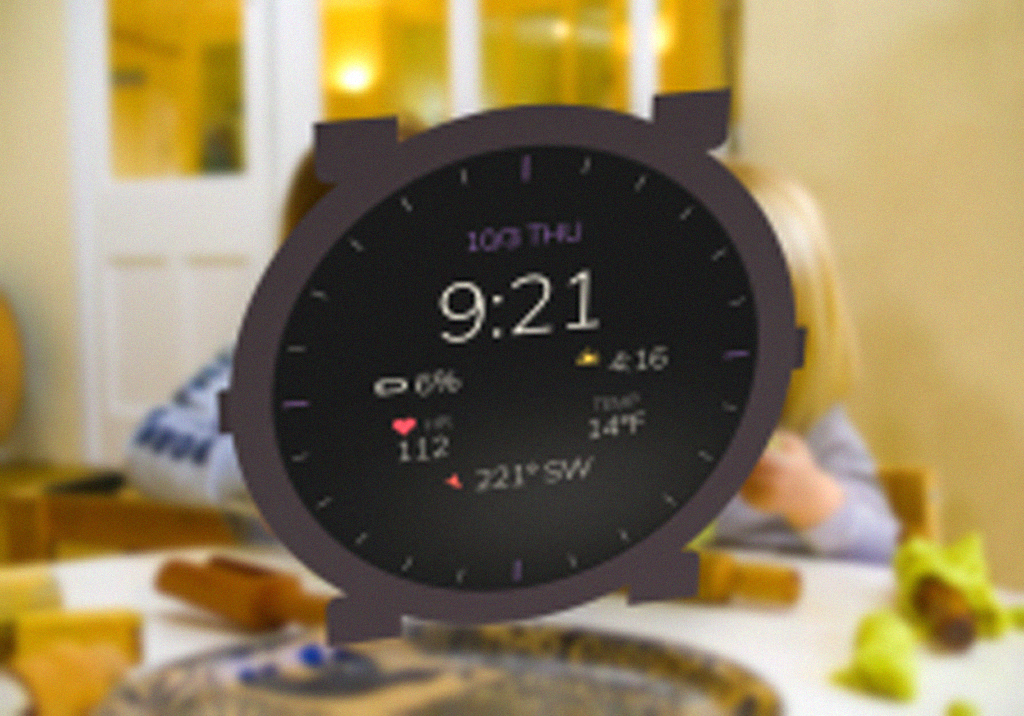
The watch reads 9:21
